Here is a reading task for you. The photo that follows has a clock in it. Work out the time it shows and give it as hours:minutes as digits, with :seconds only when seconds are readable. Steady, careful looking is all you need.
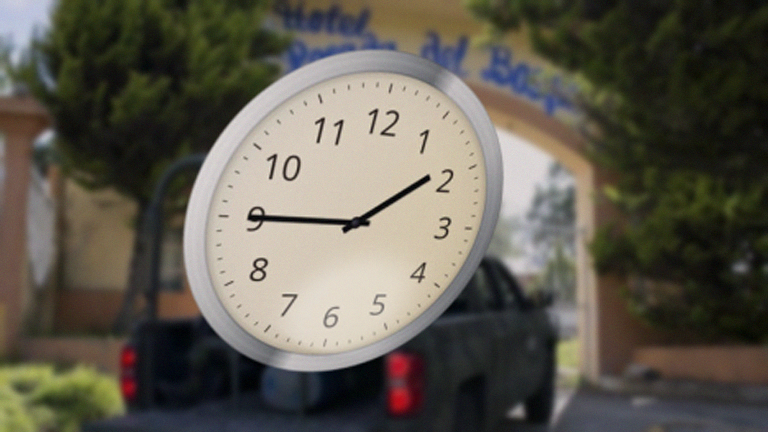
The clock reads 1:45
